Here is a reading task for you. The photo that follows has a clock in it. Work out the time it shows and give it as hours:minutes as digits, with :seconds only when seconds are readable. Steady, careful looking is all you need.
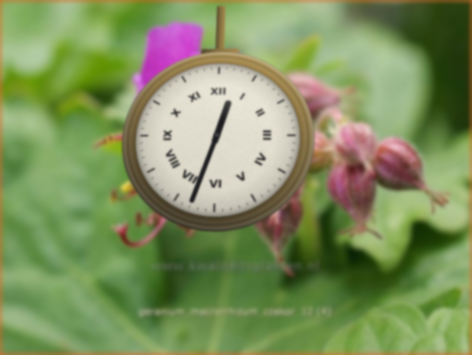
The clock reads 12:33
